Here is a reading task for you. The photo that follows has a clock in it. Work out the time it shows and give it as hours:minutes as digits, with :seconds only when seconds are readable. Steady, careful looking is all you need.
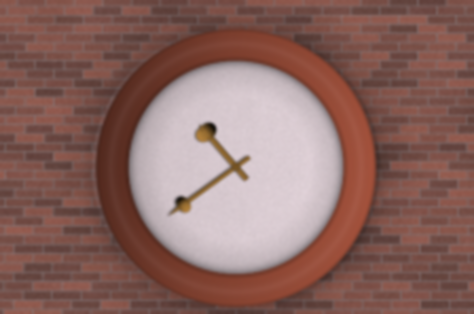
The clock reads 10:39
